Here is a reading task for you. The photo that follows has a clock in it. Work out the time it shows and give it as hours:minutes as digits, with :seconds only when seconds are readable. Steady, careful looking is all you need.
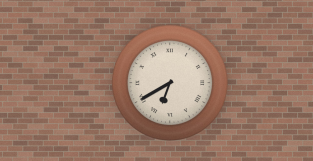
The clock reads 6:40
